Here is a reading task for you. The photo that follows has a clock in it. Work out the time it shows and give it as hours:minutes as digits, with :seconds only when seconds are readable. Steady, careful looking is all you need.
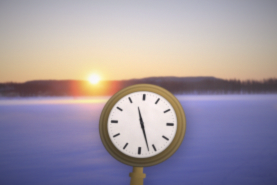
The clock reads 11:27
